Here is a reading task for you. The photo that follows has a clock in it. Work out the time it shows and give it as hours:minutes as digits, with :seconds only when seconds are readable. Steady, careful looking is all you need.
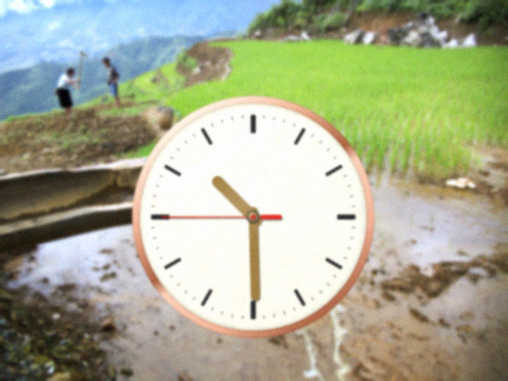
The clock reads 10:29:45
